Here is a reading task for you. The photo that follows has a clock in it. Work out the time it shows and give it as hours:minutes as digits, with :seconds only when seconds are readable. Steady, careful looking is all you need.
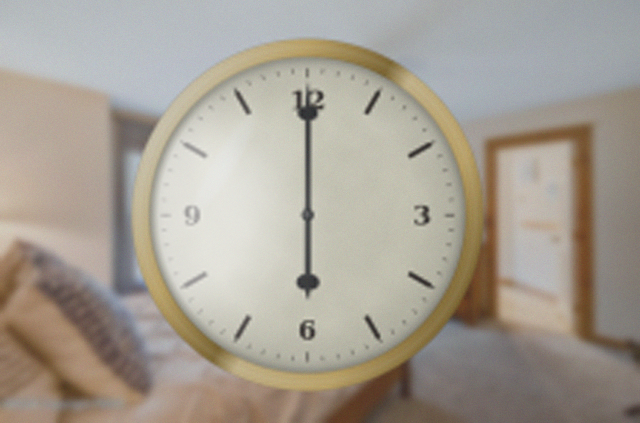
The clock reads 6:00
